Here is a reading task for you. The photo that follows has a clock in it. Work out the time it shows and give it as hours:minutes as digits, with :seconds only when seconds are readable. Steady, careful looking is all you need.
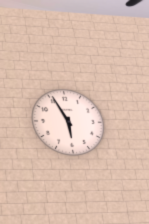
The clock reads 5:56
